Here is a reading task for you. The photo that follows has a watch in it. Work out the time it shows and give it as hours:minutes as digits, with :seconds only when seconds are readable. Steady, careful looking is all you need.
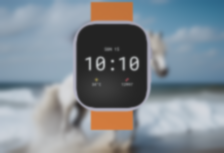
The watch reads 10:10
